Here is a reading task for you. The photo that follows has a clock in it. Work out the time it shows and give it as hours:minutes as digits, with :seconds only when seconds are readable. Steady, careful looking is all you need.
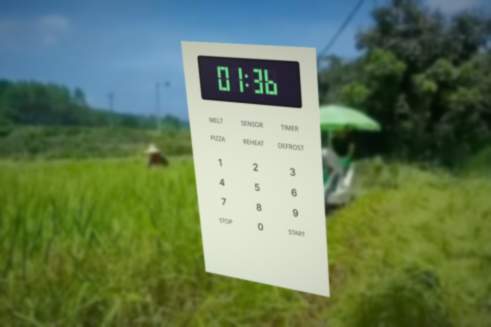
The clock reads 1:36
